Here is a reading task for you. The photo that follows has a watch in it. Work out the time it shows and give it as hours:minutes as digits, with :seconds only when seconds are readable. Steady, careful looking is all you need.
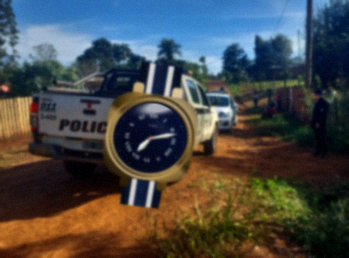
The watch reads 7:12
